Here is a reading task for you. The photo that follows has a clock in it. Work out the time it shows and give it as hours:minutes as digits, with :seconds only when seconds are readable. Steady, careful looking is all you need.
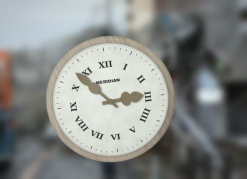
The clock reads 2:53
